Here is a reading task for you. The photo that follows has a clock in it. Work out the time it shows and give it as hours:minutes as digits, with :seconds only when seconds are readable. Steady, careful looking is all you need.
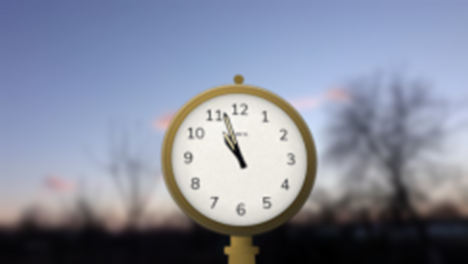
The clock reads 10:57
